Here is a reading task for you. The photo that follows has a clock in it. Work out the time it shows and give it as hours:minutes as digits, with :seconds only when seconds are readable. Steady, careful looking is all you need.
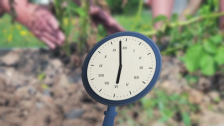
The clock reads 5:58
